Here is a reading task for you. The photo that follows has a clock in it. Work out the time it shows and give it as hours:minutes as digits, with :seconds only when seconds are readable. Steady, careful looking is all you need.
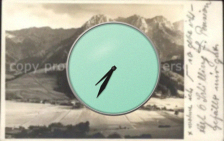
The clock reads 7:35
